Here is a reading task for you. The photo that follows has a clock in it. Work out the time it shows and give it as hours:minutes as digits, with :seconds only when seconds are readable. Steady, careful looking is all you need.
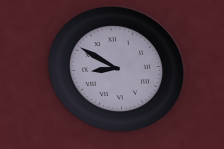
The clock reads 8:51
